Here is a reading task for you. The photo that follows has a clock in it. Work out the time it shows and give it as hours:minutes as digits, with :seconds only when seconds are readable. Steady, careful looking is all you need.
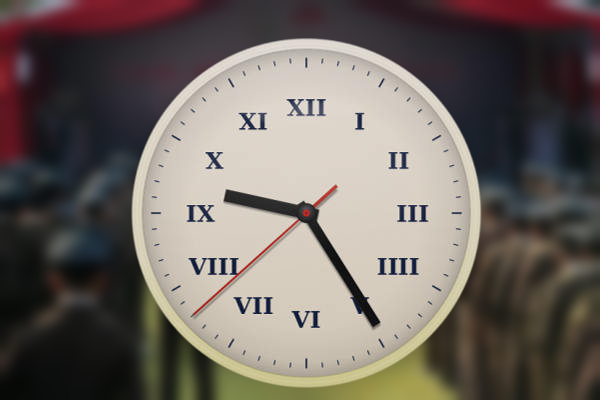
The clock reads 9:24:38
